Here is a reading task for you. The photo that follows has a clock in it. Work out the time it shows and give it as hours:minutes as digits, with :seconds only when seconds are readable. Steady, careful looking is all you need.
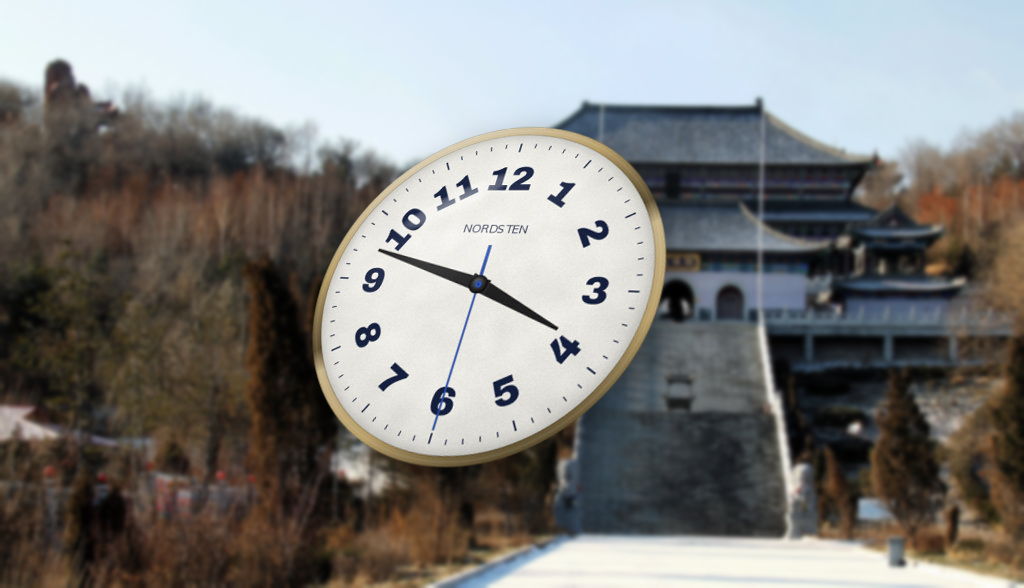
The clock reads 3:47:30
